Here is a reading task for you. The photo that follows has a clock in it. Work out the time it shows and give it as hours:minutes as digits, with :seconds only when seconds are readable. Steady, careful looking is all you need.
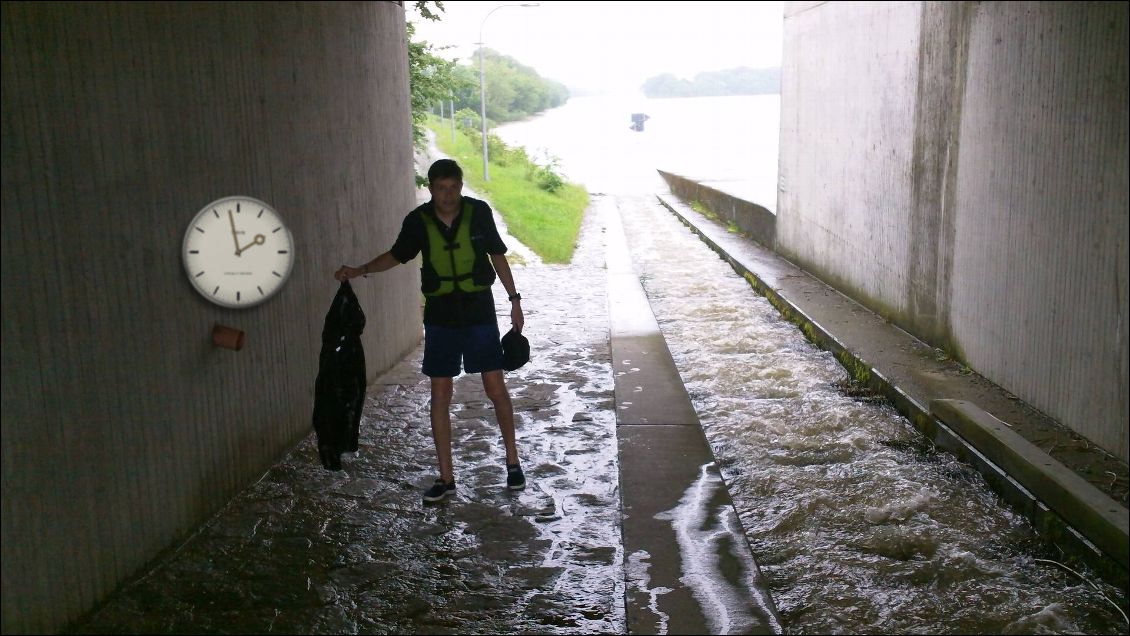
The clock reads 1:58
